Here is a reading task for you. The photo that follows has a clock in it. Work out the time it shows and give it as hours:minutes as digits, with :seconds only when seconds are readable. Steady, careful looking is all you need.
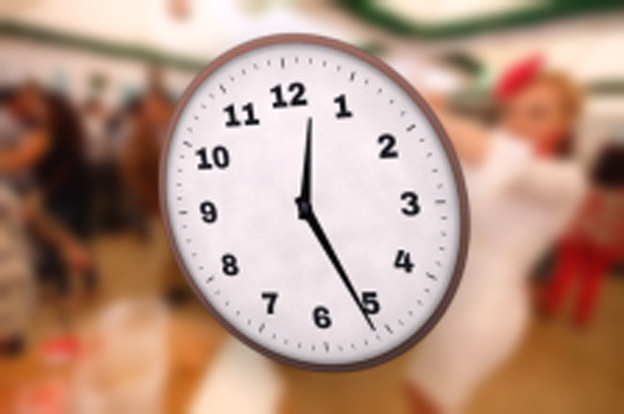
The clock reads 12:26
